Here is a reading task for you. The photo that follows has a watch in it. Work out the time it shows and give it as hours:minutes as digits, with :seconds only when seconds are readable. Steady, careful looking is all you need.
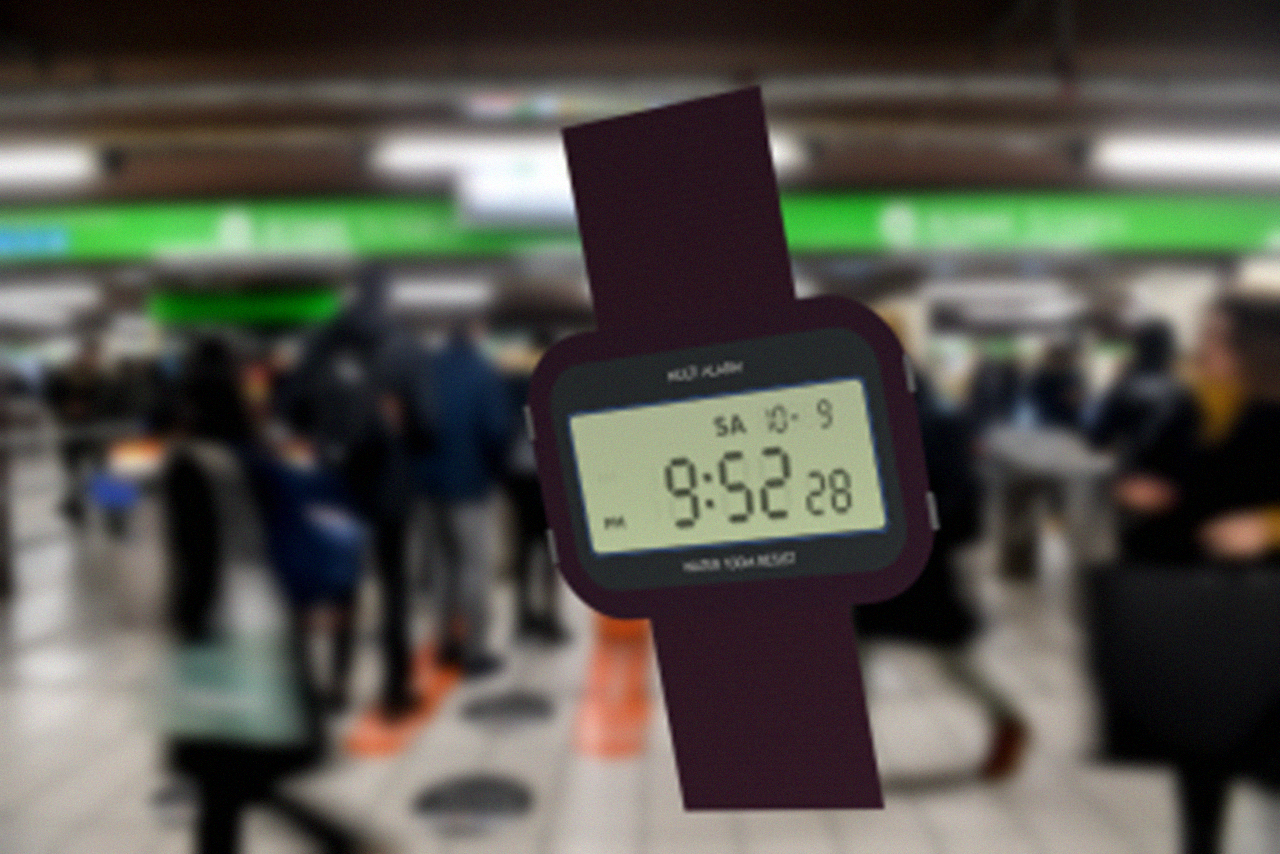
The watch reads 9:52:28
